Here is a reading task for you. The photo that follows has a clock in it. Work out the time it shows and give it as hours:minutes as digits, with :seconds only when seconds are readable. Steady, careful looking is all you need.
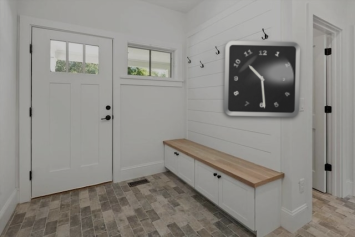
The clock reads 10:29
